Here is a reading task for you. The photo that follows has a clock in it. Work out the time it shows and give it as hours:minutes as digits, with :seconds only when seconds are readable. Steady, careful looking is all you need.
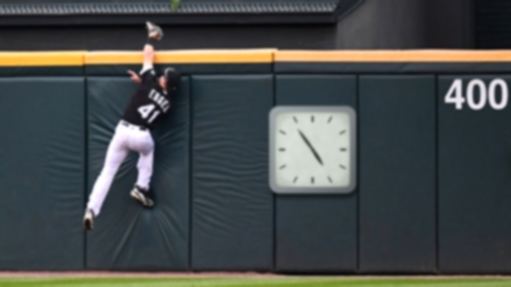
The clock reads 4:54
